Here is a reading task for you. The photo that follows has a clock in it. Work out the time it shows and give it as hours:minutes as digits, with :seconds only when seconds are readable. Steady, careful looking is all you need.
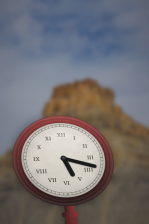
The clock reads 5:18
